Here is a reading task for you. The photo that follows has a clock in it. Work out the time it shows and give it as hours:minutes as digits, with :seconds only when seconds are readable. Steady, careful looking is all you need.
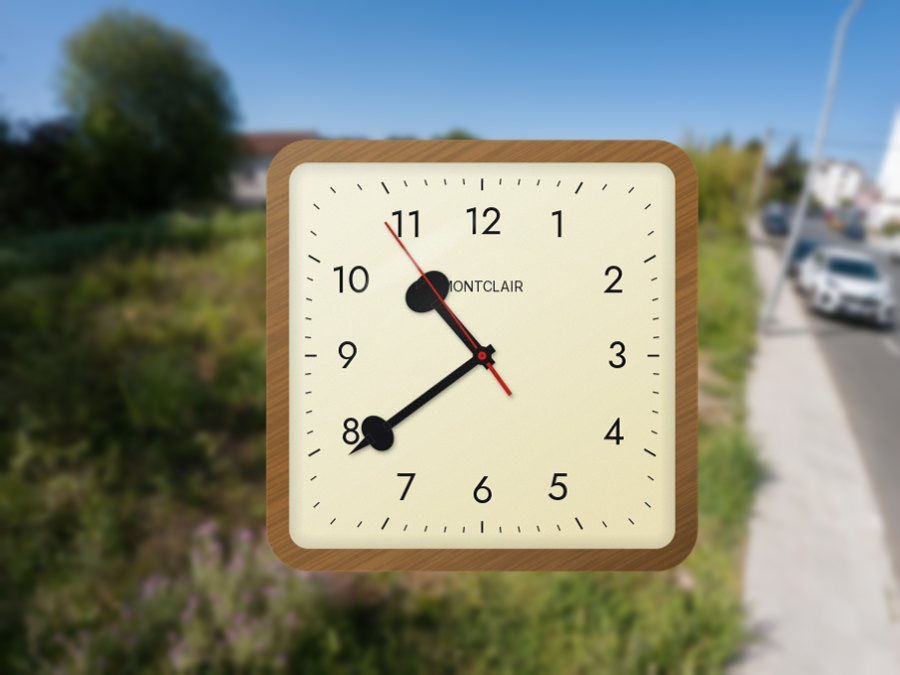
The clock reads 10:38:54
